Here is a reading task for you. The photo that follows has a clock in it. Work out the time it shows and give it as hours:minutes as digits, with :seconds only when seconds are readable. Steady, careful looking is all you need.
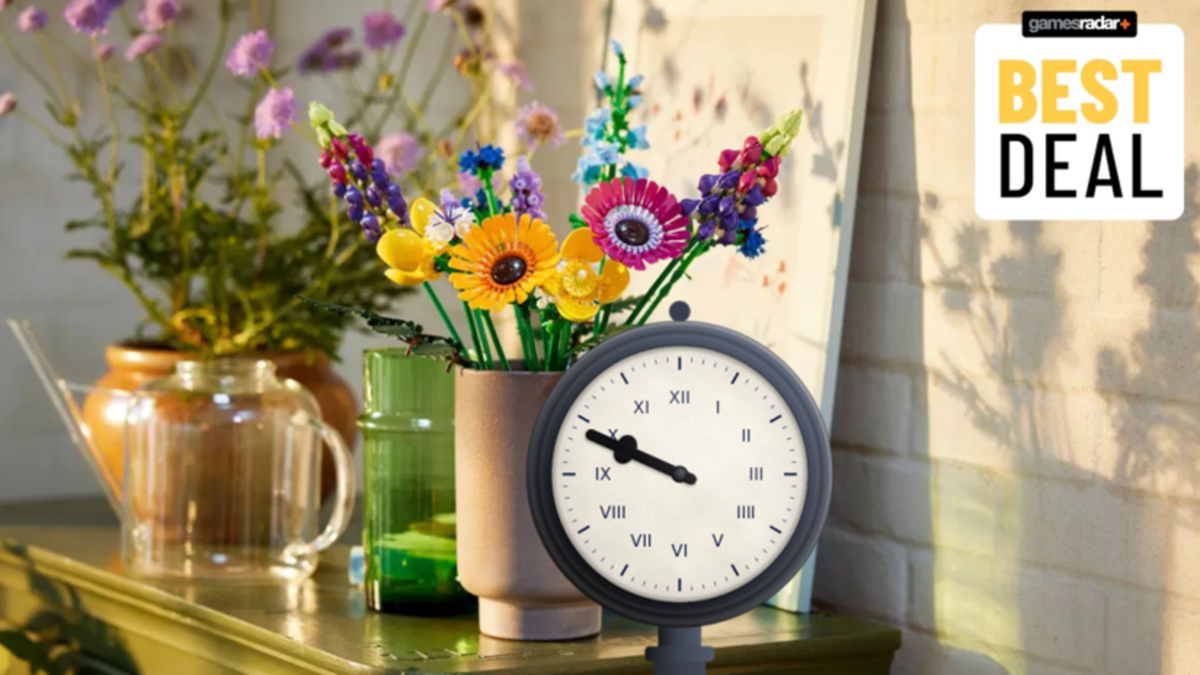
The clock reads 9:49
